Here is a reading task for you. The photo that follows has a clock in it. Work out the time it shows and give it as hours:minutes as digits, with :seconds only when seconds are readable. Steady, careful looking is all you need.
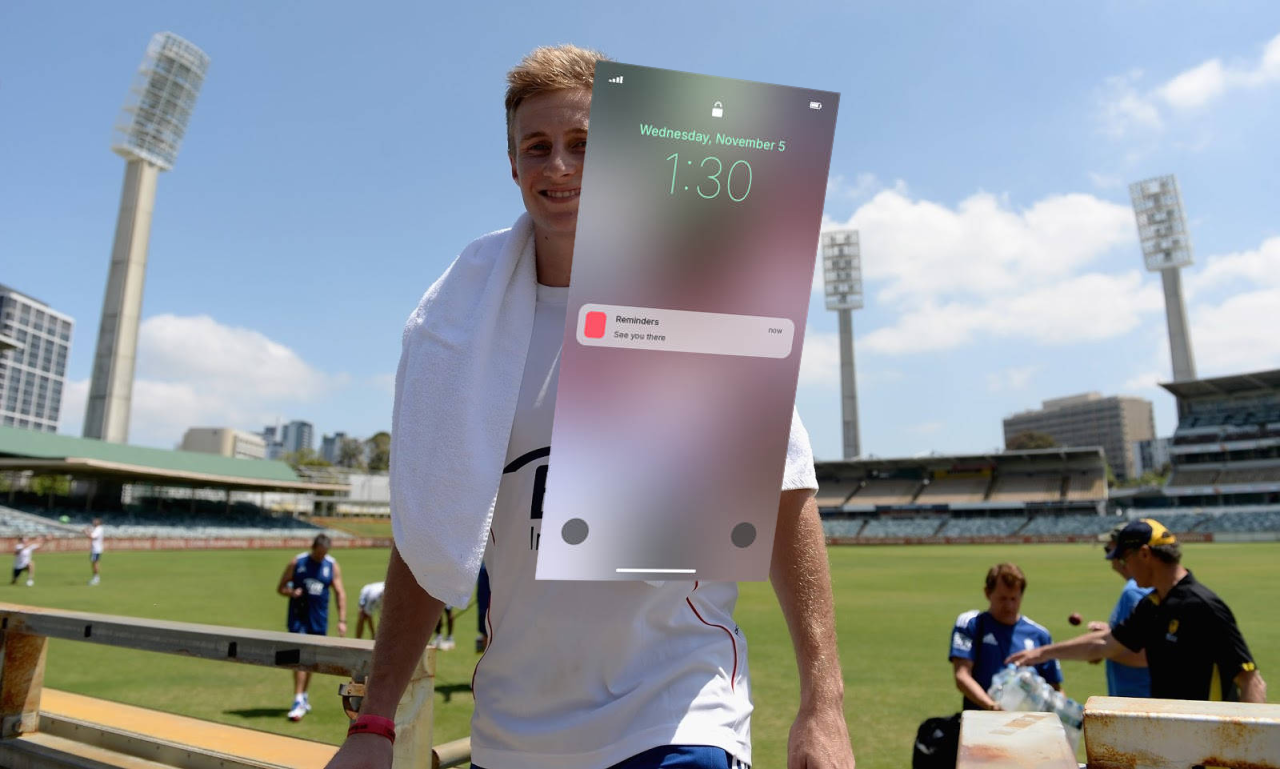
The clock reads 1:30
